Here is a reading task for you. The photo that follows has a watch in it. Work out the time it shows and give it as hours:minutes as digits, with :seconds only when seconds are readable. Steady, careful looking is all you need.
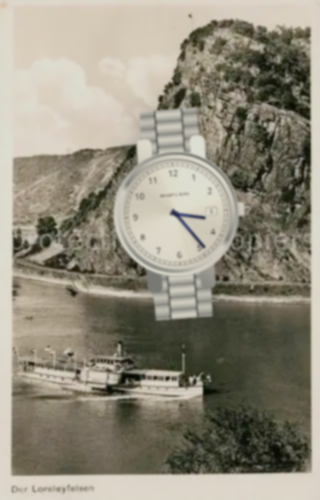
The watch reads 3:24
